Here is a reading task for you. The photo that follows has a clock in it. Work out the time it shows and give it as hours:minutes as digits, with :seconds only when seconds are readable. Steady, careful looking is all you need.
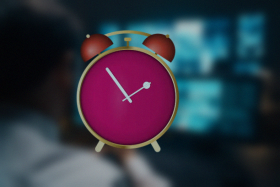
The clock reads 1:54
